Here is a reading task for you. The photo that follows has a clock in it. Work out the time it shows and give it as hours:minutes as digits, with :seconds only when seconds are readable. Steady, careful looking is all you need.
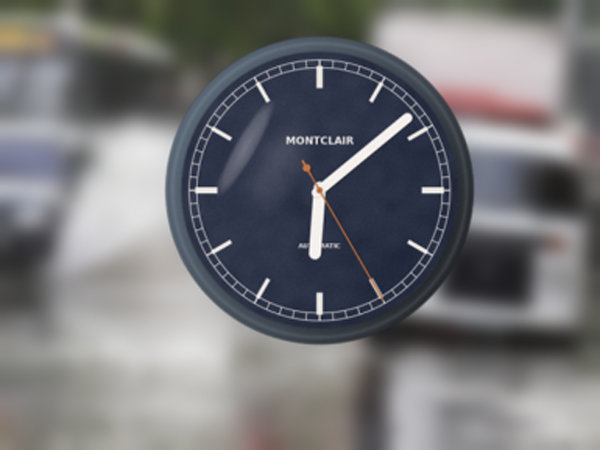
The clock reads 6:08:25
